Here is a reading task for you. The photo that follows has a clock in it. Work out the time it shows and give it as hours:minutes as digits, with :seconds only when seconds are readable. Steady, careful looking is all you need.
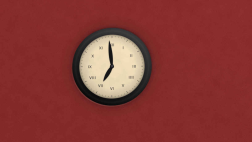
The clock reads 6:59
